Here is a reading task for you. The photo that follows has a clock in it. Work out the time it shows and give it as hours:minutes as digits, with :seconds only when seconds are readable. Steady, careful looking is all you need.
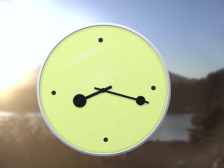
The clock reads 8:18
